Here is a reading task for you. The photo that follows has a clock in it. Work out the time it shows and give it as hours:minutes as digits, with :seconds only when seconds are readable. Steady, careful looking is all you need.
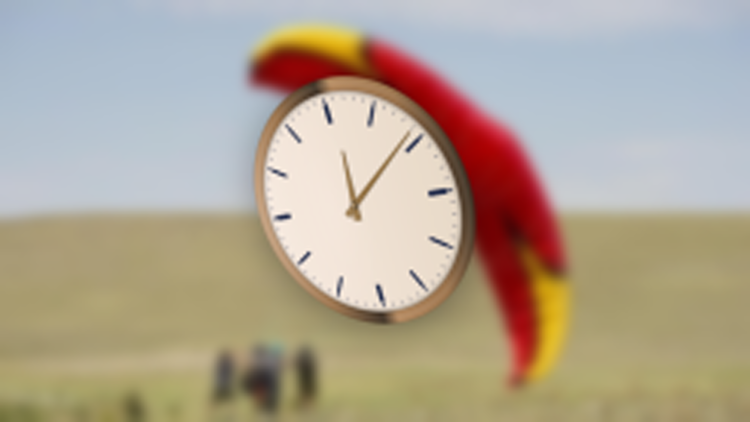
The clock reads 12:09
